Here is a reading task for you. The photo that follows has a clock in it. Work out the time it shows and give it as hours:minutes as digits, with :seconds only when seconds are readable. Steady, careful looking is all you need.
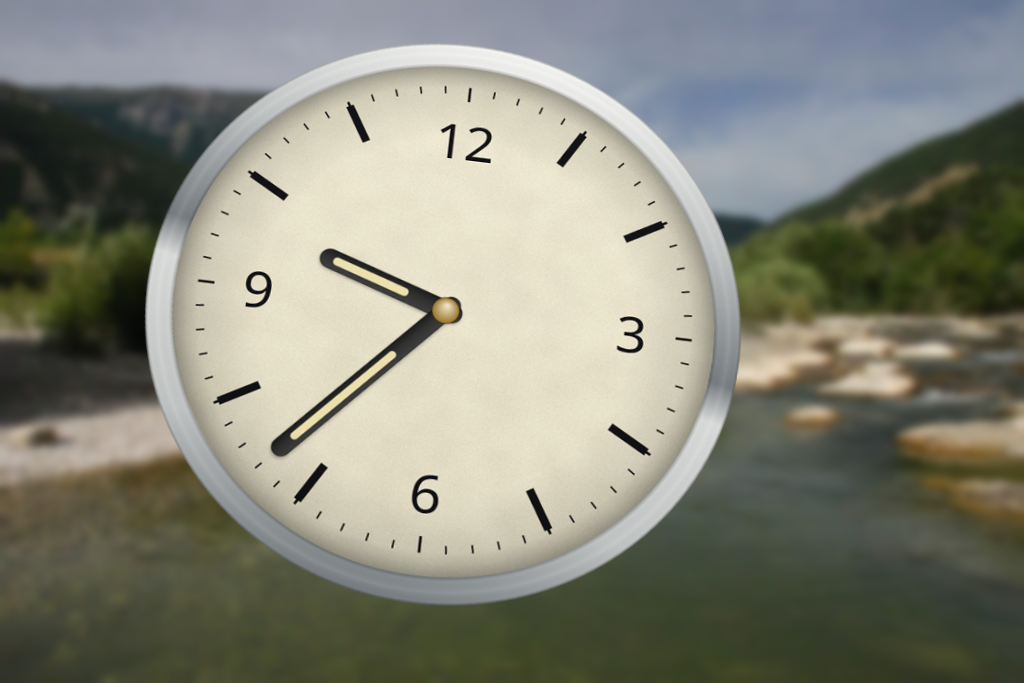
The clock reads 9:37
